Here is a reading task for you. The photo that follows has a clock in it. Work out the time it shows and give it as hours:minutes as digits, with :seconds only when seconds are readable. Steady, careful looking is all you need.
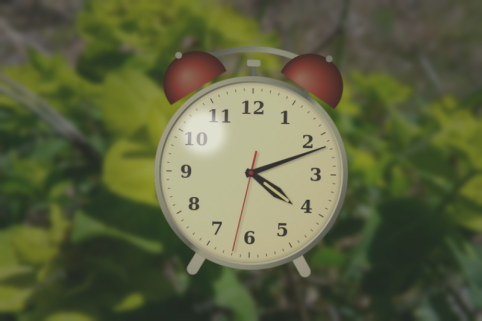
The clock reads 4:11:32
